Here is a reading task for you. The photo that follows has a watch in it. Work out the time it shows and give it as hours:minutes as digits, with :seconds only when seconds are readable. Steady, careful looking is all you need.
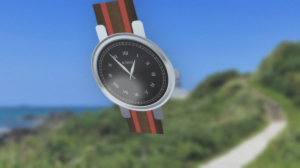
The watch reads 12:54
